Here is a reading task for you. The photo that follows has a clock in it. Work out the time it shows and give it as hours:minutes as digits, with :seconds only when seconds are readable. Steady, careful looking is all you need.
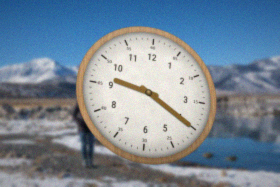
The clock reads 9:20
